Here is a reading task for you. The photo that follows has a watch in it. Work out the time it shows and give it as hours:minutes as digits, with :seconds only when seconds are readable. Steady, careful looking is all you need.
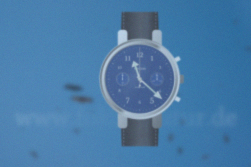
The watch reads 11:22
